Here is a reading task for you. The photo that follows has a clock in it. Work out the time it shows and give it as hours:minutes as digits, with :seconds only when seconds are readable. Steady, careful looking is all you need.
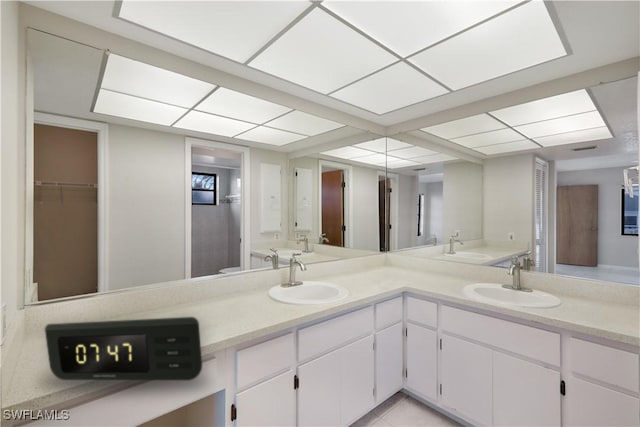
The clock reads 7:47
